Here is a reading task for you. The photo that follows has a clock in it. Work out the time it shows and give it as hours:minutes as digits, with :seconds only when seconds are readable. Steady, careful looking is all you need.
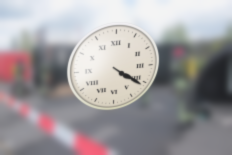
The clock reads 4:21
